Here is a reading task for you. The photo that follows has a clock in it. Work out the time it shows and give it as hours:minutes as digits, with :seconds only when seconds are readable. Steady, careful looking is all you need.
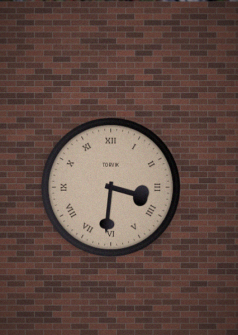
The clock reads 3:31
